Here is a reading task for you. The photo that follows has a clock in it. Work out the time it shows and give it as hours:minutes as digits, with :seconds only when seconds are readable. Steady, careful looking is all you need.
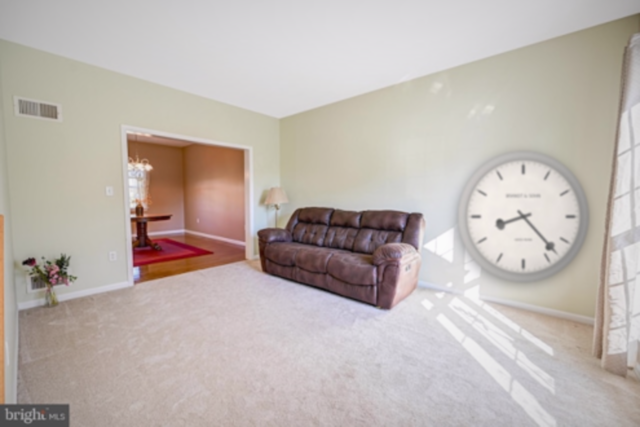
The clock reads 8:23
